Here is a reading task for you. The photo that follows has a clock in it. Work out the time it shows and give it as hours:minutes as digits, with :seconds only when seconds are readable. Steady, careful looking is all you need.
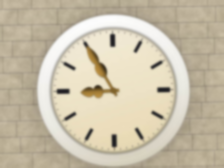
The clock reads 8:55
